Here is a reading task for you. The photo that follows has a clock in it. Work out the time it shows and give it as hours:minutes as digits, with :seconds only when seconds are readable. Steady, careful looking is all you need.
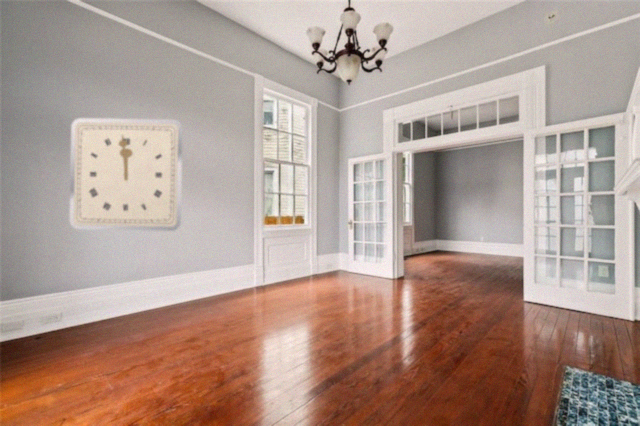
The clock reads 11:59
